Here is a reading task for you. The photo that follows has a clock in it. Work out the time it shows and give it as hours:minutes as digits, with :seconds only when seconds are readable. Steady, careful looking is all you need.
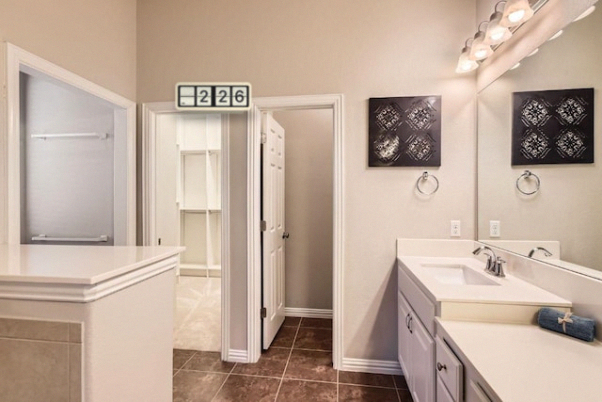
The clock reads 2:26
